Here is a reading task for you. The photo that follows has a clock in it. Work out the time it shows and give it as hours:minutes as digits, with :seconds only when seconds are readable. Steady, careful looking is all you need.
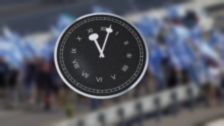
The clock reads 11:02
